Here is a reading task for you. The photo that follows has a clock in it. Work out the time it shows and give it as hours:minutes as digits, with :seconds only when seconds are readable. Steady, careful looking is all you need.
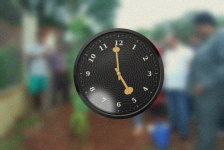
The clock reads 4:59
